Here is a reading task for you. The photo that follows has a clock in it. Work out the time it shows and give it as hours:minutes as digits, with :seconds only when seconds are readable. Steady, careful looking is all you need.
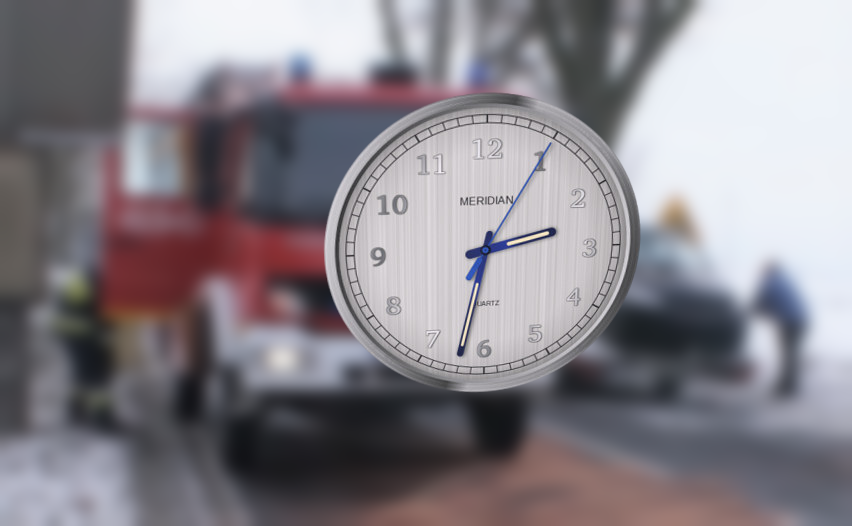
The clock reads 2:32:05
